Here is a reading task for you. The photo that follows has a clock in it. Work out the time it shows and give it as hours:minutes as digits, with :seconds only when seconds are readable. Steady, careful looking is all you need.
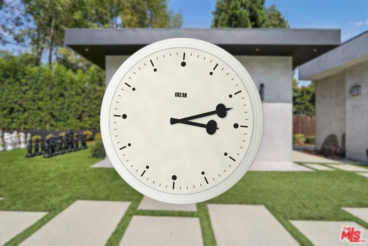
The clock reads 3:12
